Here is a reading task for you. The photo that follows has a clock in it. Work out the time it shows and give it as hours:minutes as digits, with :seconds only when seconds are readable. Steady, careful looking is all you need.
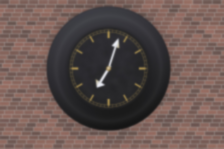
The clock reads 7:03
